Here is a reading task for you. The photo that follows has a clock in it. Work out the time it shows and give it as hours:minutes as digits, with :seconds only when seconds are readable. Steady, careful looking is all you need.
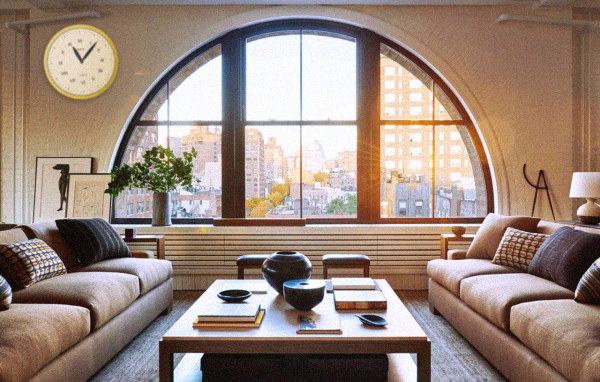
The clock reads 11:07
